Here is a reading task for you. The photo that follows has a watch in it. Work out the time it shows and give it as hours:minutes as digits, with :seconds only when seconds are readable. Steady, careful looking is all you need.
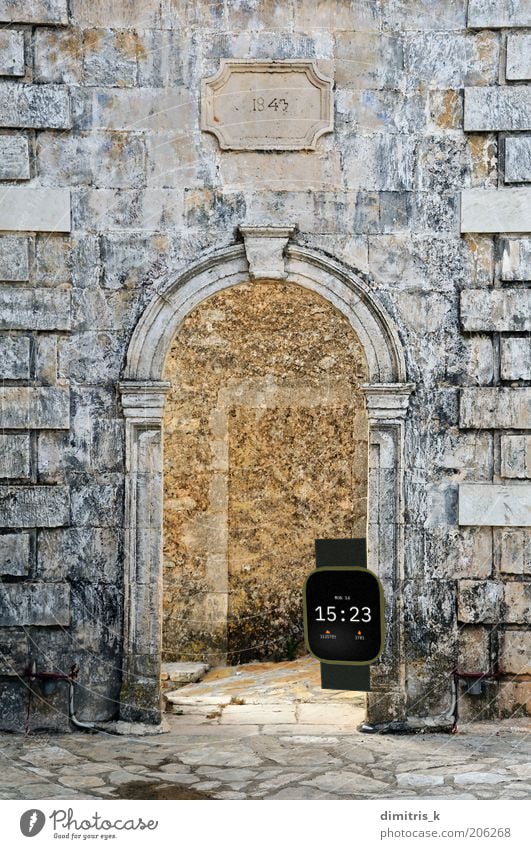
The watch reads 15:23
